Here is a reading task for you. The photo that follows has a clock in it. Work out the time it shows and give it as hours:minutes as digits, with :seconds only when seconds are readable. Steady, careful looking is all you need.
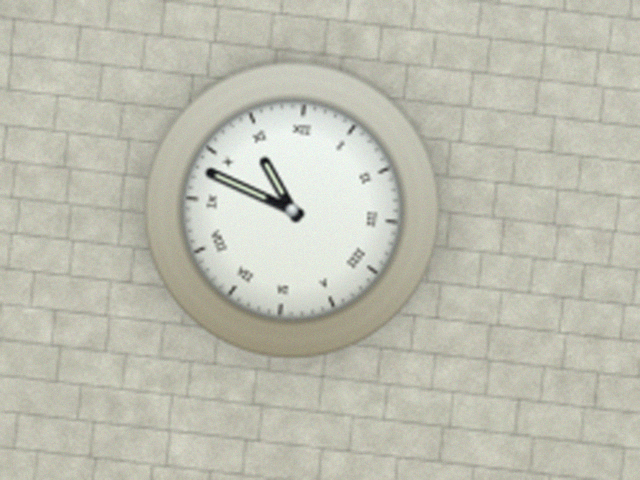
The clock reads 10:48
